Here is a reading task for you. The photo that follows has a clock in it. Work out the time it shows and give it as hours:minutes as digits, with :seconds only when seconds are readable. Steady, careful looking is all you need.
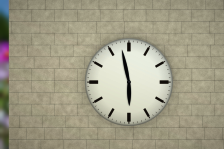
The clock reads 5:58
